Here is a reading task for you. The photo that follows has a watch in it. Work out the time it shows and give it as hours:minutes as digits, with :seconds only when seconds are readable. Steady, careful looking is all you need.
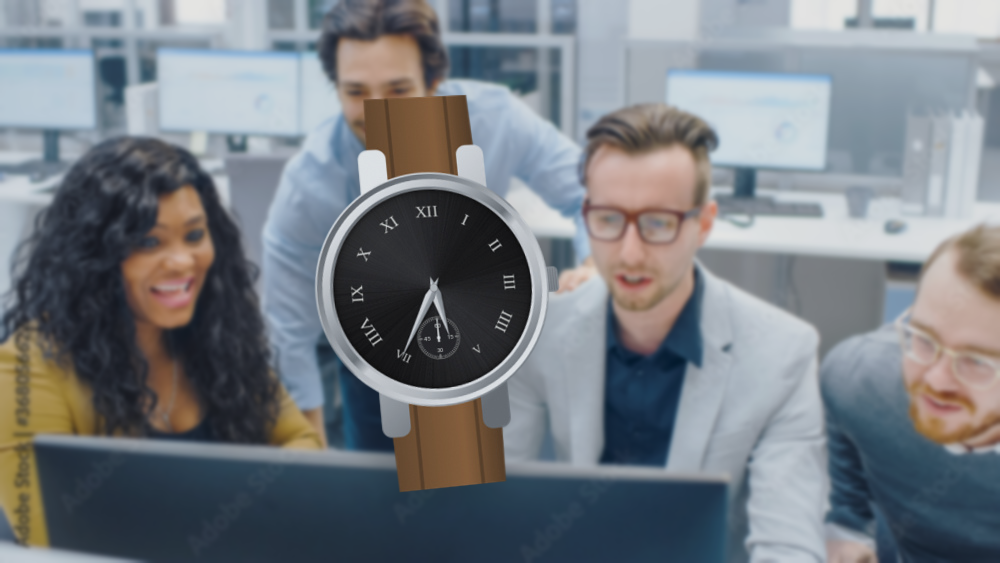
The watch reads 5:35
